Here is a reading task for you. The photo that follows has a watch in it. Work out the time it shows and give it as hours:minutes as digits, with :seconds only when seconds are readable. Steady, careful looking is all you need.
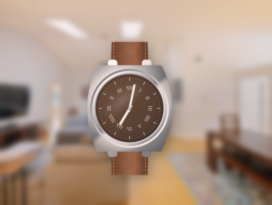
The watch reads 7:02
